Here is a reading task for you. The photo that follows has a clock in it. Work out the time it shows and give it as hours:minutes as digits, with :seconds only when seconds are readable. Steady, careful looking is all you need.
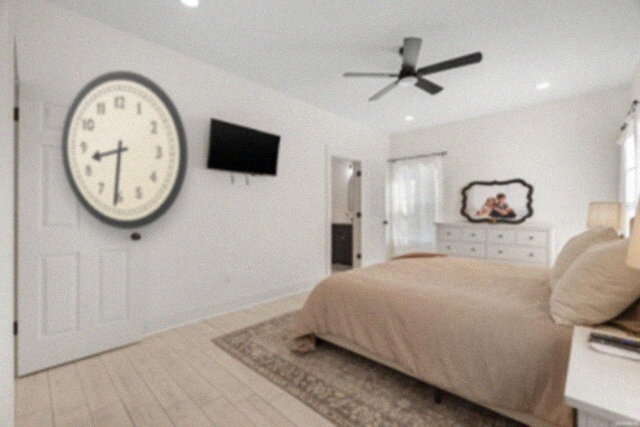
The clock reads 8:31
